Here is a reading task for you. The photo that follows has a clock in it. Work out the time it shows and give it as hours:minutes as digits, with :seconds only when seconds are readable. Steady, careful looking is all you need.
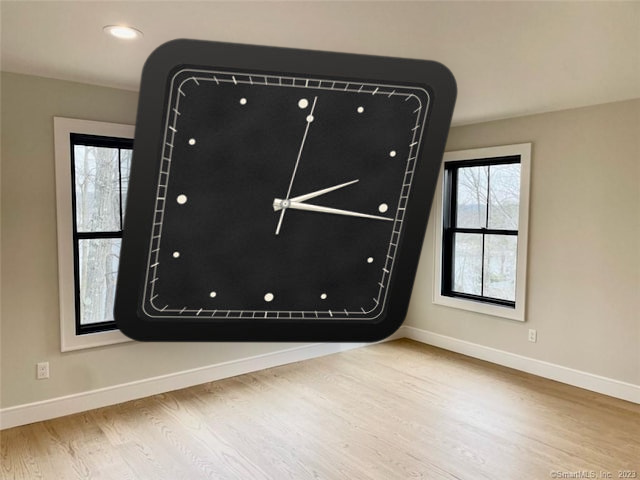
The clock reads 2:16:01
